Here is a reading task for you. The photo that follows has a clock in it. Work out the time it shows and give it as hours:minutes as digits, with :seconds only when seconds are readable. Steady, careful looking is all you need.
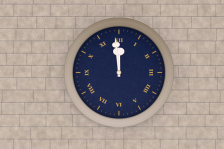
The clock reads 11:59
